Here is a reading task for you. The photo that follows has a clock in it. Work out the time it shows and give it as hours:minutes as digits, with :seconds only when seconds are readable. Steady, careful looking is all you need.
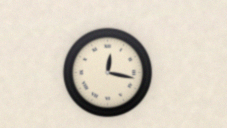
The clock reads 12:17
